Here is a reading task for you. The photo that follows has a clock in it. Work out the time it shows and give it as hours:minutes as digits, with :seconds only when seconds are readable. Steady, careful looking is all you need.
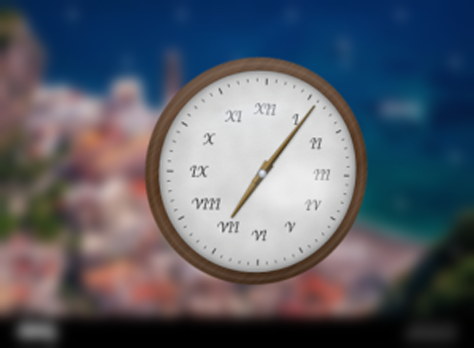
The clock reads 7:06
